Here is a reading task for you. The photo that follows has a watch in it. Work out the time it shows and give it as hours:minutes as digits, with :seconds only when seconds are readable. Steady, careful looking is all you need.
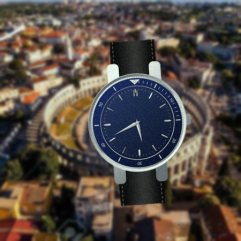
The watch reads 5:41
